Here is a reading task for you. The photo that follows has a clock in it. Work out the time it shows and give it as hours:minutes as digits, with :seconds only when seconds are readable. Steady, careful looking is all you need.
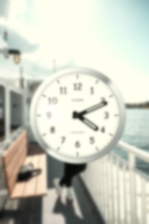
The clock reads 4:11
